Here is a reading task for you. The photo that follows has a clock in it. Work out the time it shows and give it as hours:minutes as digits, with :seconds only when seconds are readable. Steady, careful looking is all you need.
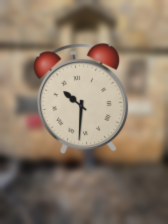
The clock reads 10:32
